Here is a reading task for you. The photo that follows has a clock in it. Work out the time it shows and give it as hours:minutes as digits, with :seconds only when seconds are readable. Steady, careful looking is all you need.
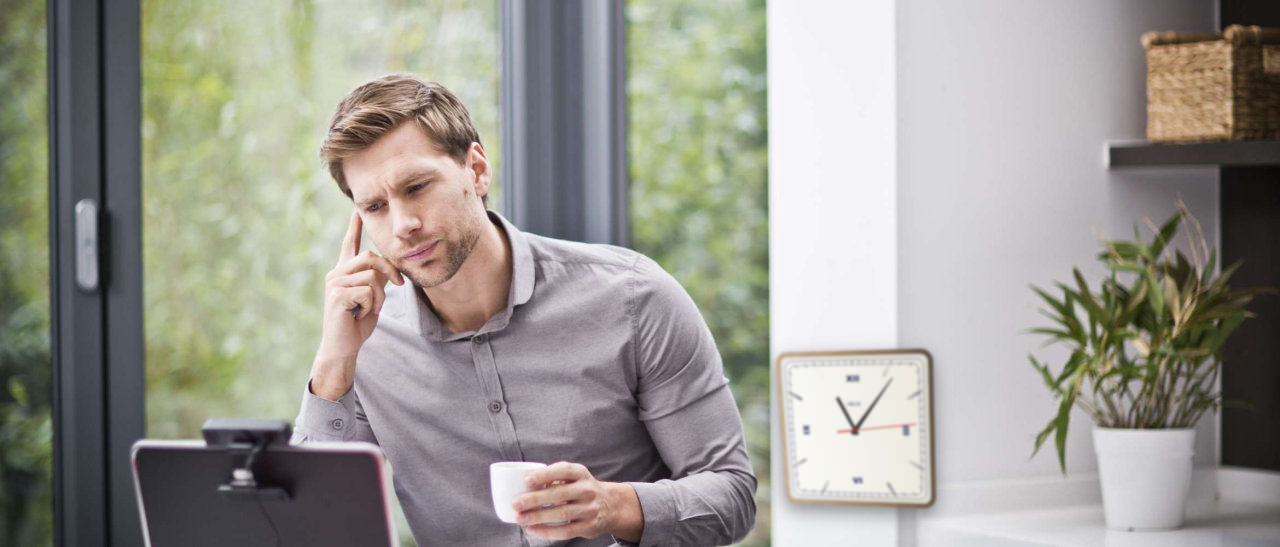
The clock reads 11:06:14
